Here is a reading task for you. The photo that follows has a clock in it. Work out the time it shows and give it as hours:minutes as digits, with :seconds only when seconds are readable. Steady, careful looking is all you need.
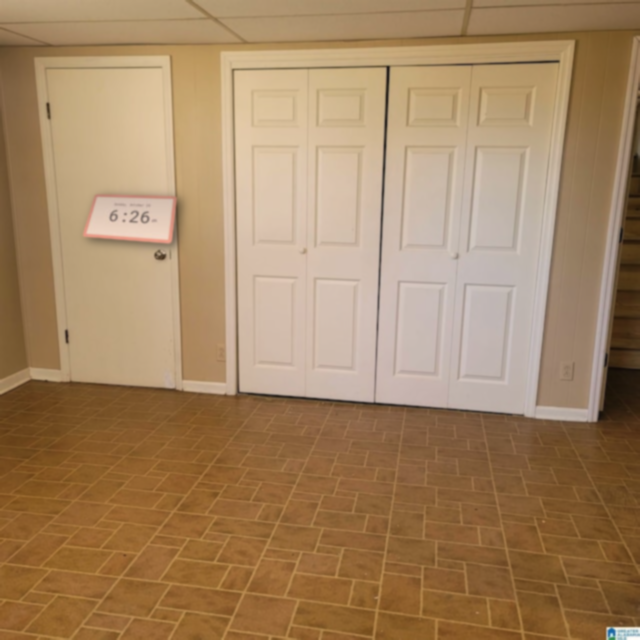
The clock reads 6:26
